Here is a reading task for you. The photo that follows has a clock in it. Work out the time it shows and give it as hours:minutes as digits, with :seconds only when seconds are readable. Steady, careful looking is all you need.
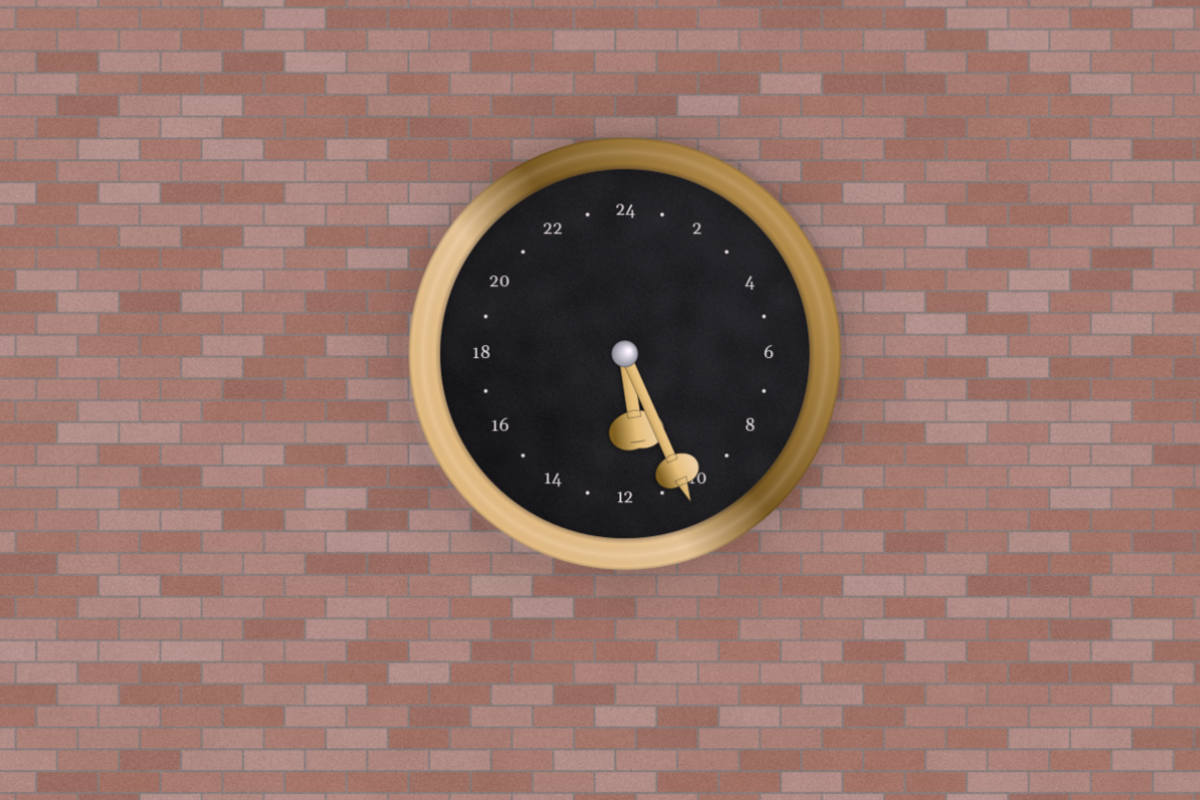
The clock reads 11:26
